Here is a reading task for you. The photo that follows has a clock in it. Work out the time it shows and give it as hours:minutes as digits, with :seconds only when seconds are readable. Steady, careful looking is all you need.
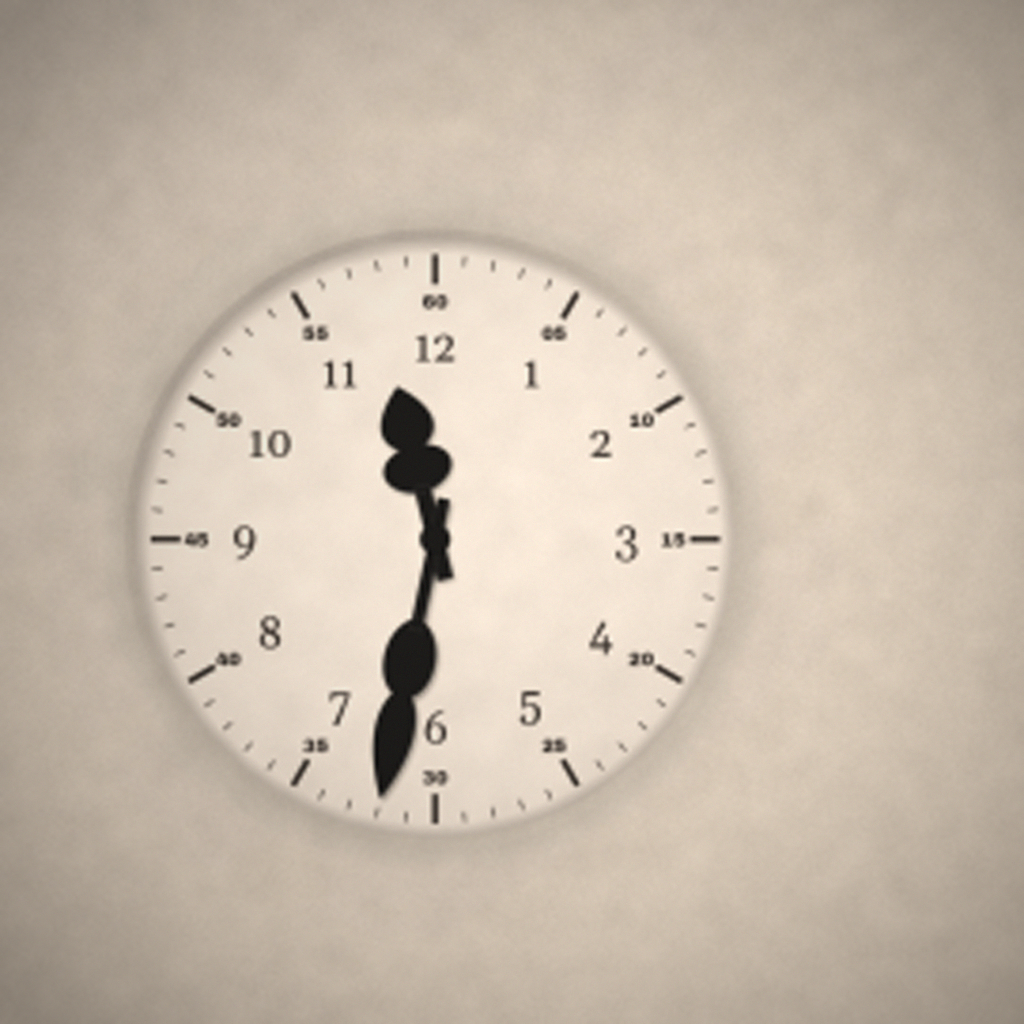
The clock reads 11:32
